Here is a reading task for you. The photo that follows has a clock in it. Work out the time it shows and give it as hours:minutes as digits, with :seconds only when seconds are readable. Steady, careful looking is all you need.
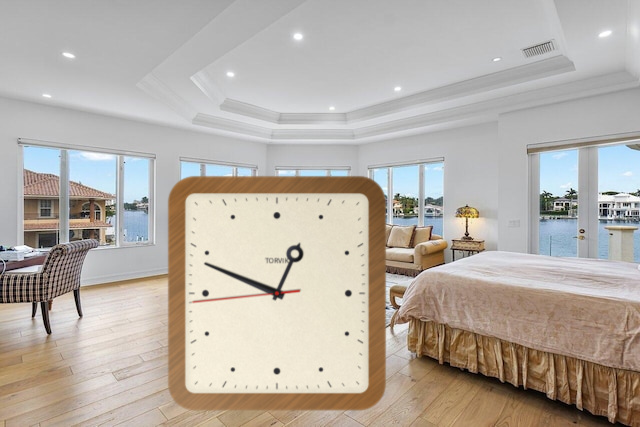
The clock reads 12:48:44
